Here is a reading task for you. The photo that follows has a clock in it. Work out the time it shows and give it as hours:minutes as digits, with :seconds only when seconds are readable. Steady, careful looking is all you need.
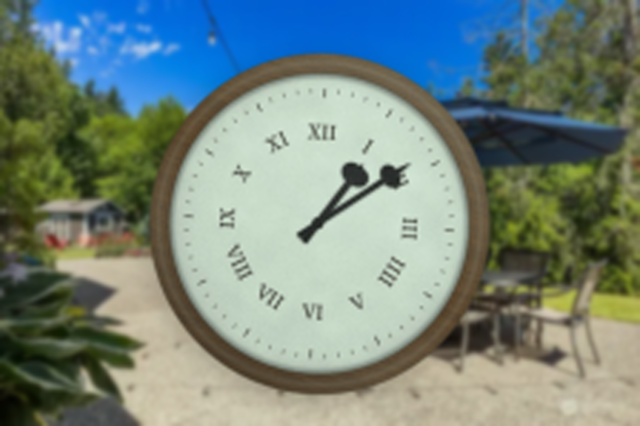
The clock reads 1:09
